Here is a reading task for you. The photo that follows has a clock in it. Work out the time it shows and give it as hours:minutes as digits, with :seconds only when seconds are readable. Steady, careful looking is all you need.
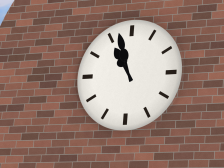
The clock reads 10:57
